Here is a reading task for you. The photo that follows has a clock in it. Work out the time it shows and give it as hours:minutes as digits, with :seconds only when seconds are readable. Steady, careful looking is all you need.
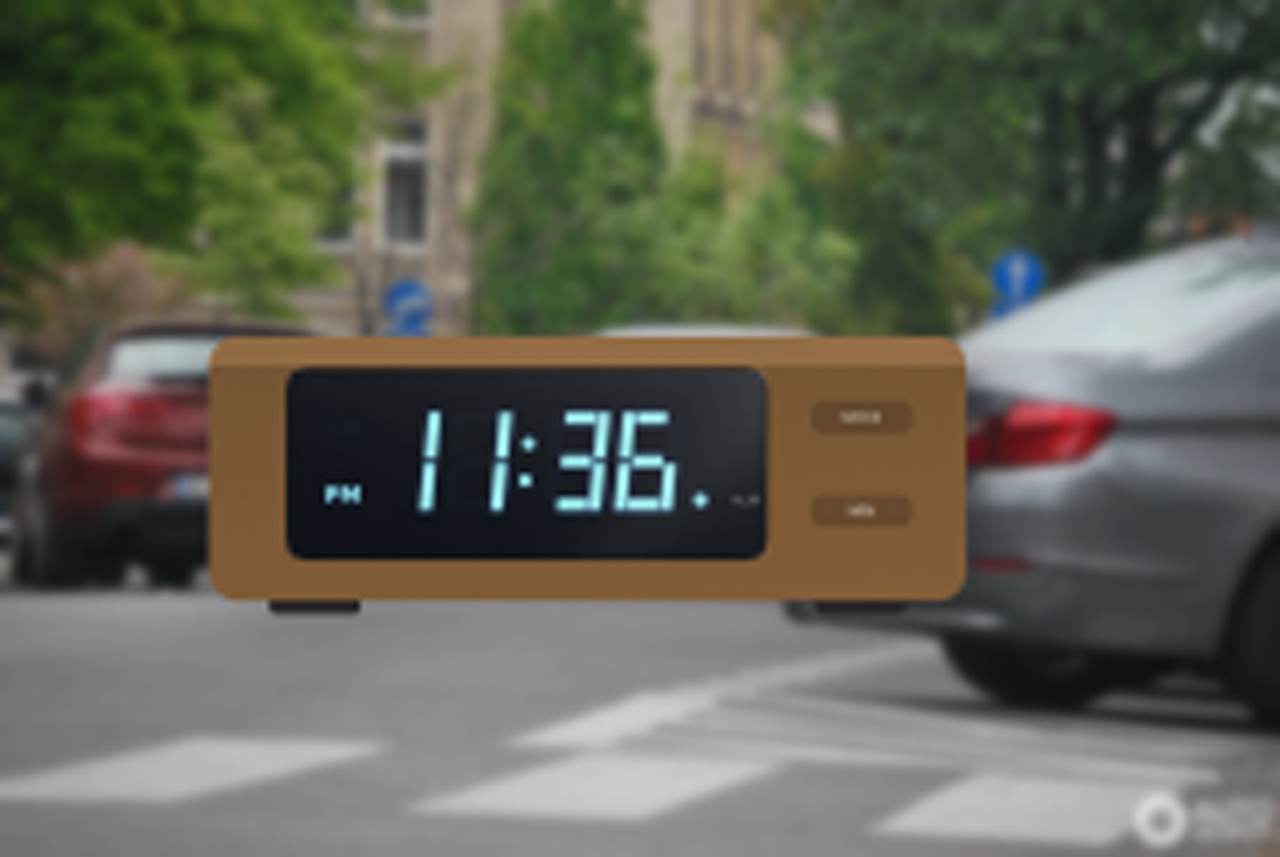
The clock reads 11:36
